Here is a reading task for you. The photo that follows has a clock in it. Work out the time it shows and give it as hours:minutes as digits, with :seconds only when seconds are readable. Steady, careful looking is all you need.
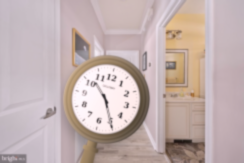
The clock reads 10:25
